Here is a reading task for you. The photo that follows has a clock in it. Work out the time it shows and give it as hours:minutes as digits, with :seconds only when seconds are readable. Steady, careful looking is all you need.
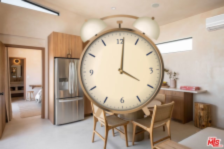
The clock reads 4:01
